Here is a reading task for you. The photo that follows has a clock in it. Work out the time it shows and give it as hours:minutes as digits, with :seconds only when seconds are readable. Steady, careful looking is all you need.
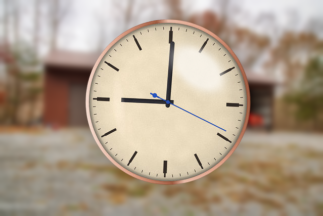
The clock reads 9:00:19
